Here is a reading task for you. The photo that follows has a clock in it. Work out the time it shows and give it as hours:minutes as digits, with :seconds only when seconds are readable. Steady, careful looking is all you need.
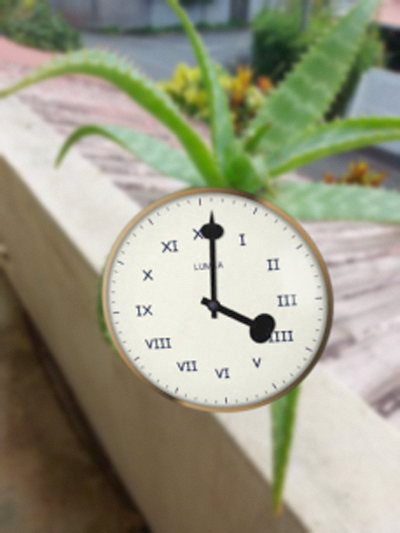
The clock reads 4:01
